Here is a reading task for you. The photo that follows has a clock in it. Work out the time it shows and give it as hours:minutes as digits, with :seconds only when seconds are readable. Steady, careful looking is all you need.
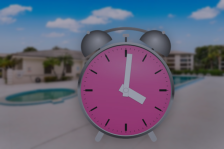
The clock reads 4:01
